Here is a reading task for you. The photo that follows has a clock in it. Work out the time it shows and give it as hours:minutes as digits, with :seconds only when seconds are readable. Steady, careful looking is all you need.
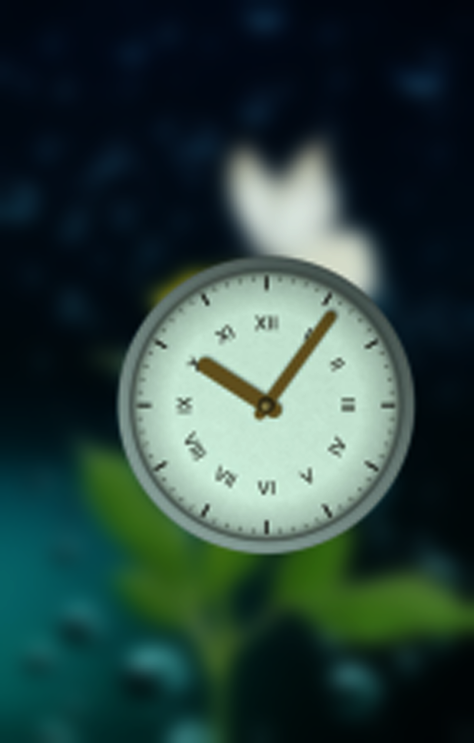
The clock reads 10:06
